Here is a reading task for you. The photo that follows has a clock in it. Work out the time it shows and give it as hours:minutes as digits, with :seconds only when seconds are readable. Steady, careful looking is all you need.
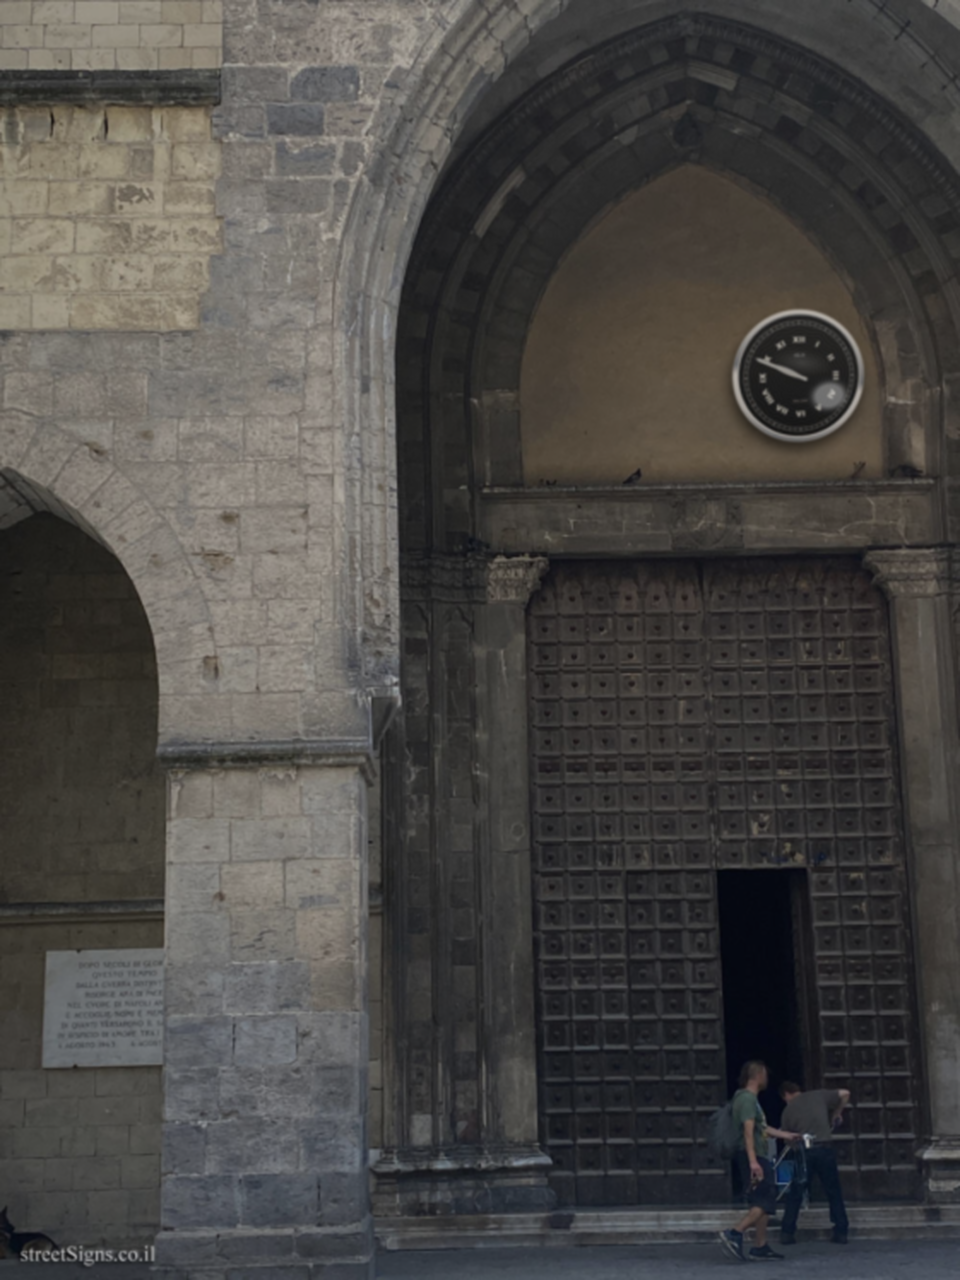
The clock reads 9:49
